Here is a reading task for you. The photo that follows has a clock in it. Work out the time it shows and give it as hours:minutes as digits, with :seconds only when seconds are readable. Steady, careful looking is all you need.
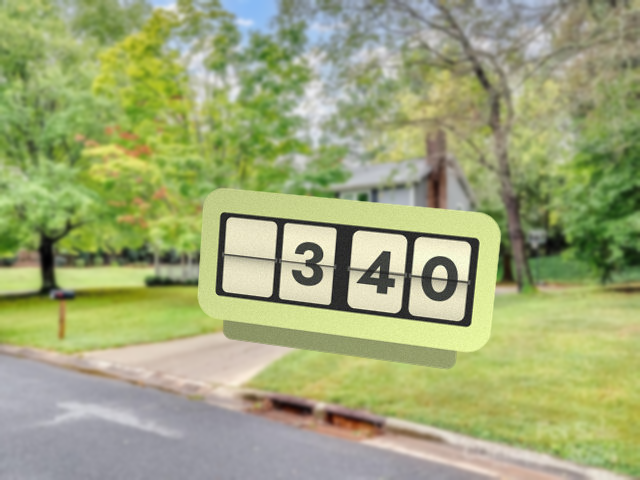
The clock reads 3:40
